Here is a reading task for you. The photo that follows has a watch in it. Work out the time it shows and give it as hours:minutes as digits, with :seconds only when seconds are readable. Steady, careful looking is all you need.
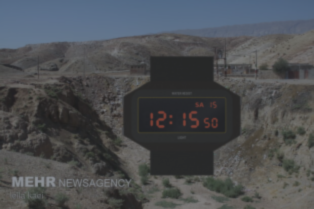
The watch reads 12:15:50
